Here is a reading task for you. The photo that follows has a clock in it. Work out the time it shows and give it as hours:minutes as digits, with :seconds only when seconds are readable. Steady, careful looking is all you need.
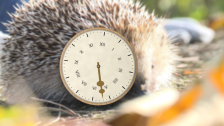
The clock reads 5:27
